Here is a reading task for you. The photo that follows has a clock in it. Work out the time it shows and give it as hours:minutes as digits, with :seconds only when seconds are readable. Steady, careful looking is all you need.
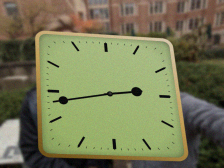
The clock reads 2:43
